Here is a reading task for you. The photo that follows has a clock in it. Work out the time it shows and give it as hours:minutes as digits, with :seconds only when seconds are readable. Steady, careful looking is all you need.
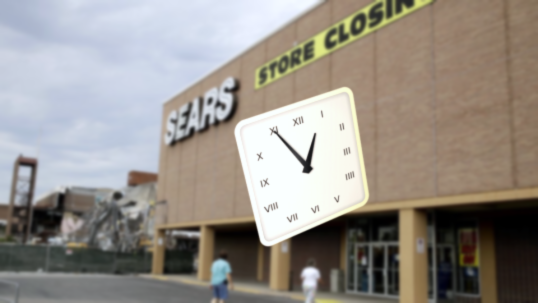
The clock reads 12:55
